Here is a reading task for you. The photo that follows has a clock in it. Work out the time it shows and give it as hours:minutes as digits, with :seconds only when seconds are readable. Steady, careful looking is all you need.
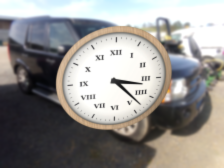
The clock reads 3:23
